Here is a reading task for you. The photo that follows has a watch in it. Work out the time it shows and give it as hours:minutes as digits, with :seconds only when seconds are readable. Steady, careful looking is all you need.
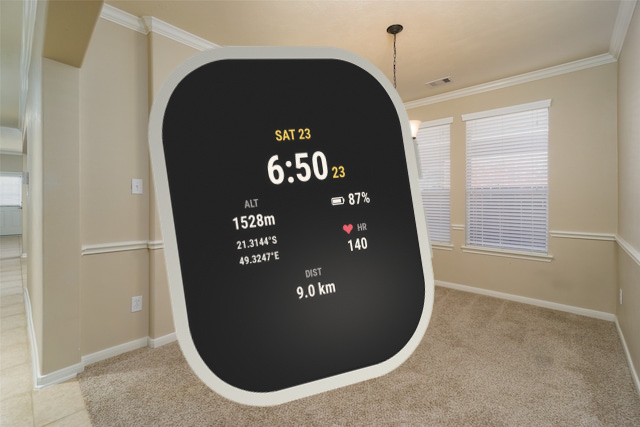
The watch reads 6:50:23
